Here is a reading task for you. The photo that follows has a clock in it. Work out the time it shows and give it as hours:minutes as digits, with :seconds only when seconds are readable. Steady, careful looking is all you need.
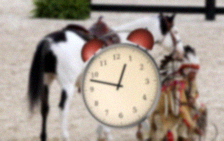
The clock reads 12:48
